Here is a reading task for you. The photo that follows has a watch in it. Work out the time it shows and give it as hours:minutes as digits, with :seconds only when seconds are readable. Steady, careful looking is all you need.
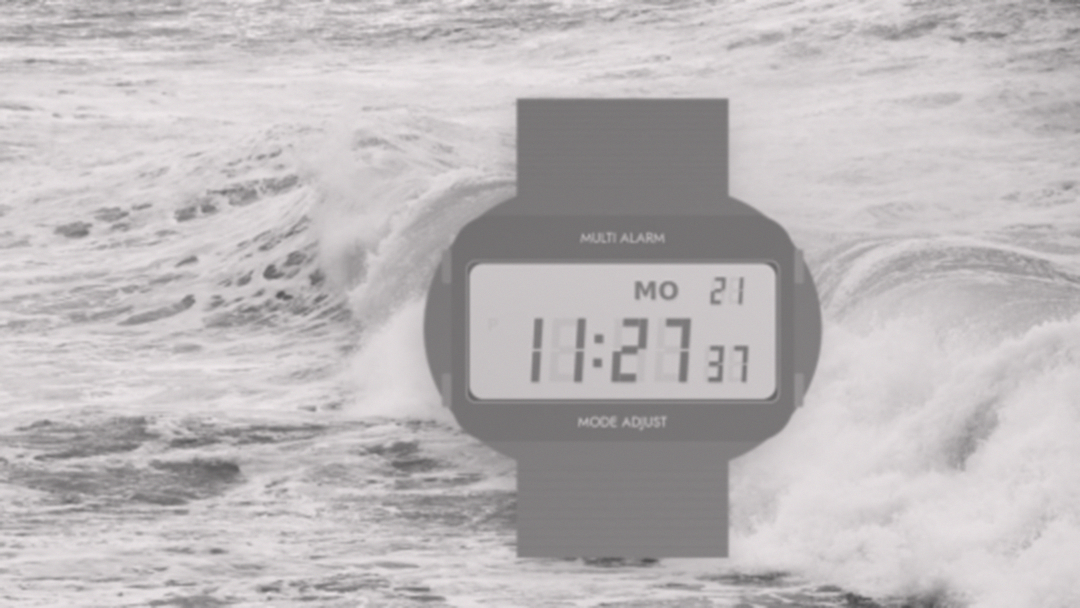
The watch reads 11:27:37
